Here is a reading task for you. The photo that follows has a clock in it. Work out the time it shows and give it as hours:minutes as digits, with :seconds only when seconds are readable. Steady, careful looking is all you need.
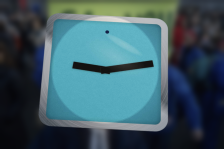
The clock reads 9:13
